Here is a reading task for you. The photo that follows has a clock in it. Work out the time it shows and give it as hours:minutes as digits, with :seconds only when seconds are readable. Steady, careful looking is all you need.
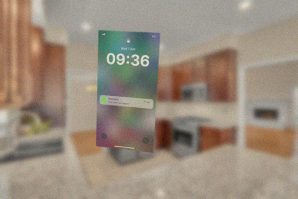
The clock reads 9:36
